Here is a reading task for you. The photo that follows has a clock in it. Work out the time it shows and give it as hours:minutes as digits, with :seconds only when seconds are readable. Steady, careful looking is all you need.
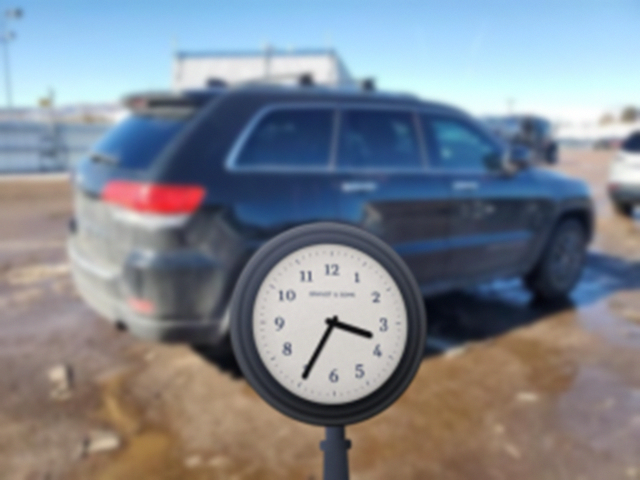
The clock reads 3:35
